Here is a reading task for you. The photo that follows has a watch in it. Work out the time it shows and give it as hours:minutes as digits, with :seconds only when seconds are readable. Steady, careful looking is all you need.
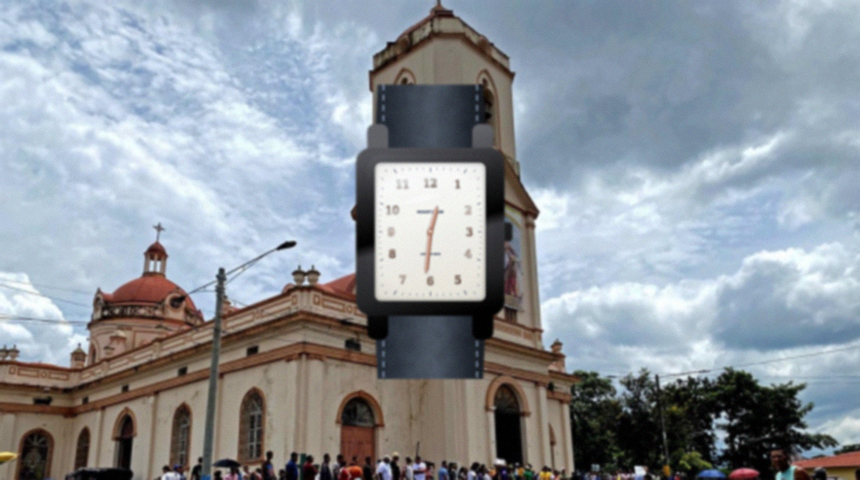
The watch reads 12:31
